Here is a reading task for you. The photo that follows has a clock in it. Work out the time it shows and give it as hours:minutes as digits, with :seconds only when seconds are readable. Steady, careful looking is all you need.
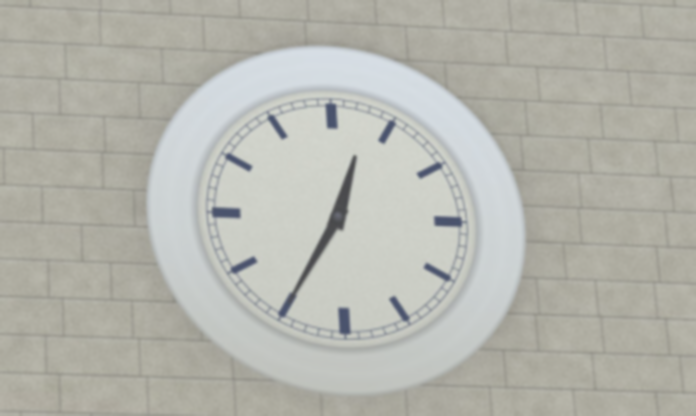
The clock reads 12:35
